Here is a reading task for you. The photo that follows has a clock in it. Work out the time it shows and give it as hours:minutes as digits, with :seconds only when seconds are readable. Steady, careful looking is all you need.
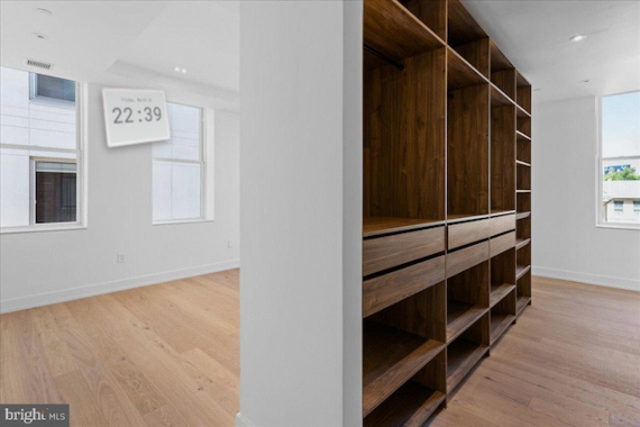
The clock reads 22:39
